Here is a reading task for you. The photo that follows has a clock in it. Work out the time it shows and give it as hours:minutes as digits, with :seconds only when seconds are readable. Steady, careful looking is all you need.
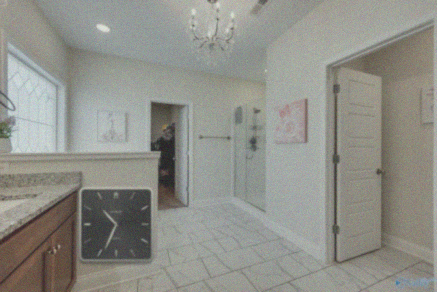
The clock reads 10:34
